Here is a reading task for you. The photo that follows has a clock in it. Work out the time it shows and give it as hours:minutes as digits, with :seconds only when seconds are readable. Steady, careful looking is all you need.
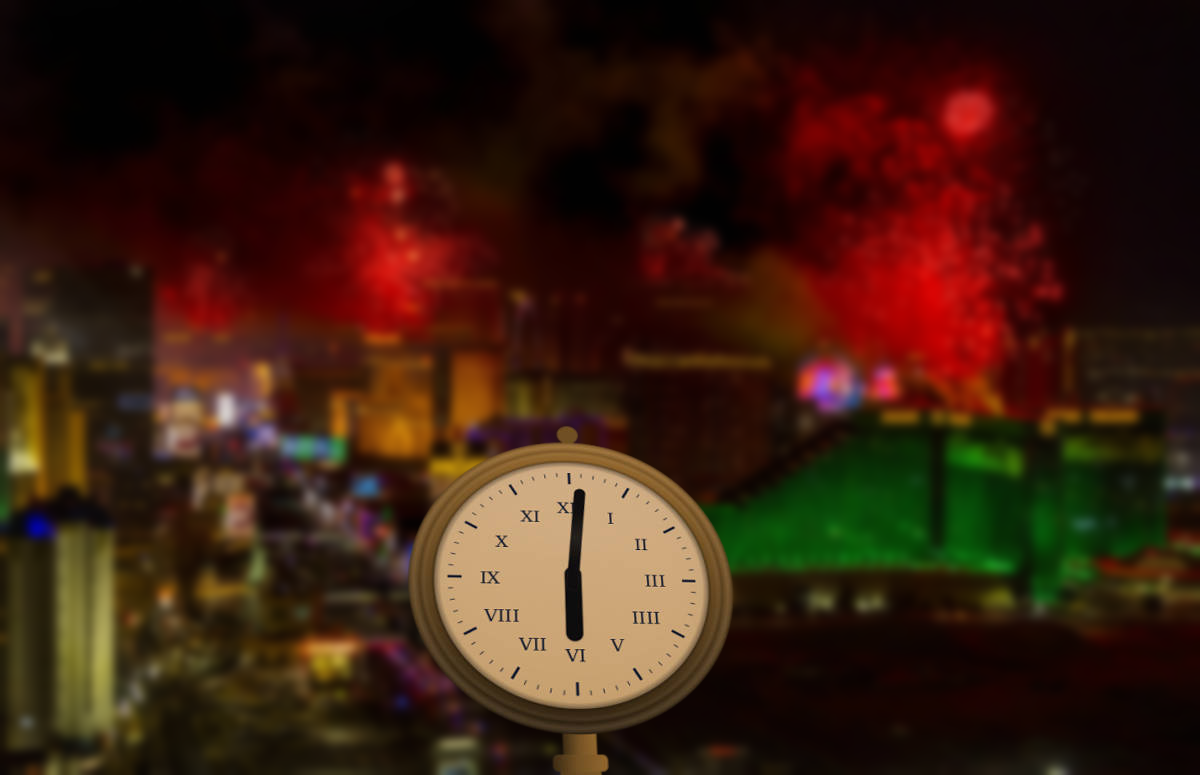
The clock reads 6:01
